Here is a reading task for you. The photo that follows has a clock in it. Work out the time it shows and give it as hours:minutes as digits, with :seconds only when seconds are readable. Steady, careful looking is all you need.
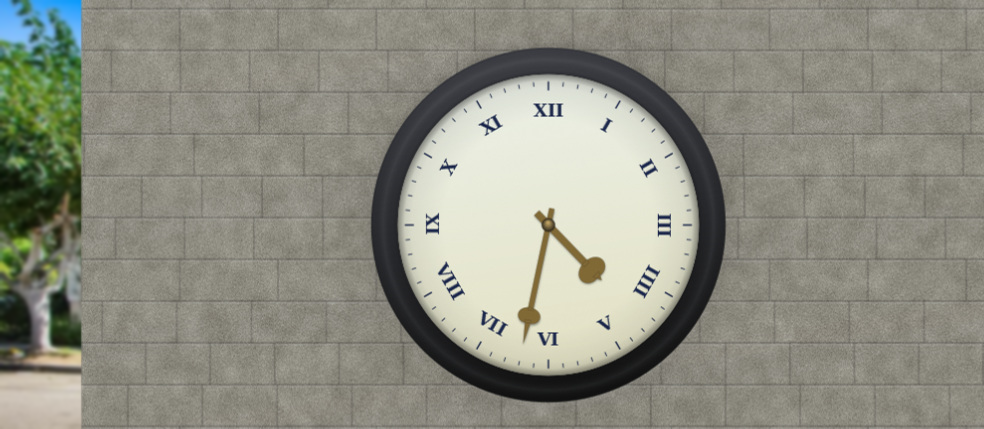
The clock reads 4:32
